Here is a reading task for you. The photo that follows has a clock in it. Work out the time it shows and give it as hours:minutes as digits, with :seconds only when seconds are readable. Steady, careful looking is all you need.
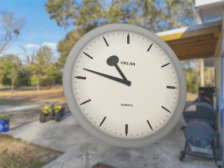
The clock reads 10:47
